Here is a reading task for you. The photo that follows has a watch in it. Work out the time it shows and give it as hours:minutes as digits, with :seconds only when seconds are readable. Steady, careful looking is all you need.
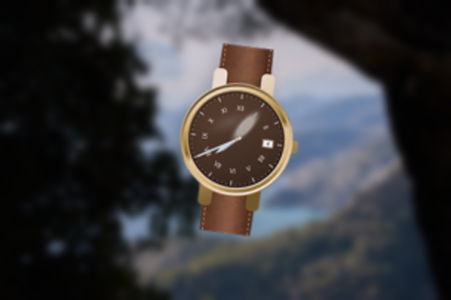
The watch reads 7:40
